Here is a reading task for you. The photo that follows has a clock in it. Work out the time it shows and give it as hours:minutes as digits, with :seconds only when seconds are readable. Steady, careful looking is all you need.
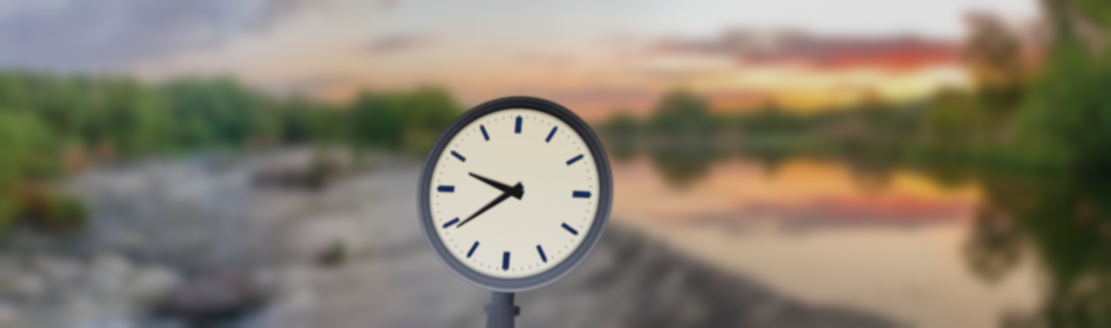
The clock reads 9:39
